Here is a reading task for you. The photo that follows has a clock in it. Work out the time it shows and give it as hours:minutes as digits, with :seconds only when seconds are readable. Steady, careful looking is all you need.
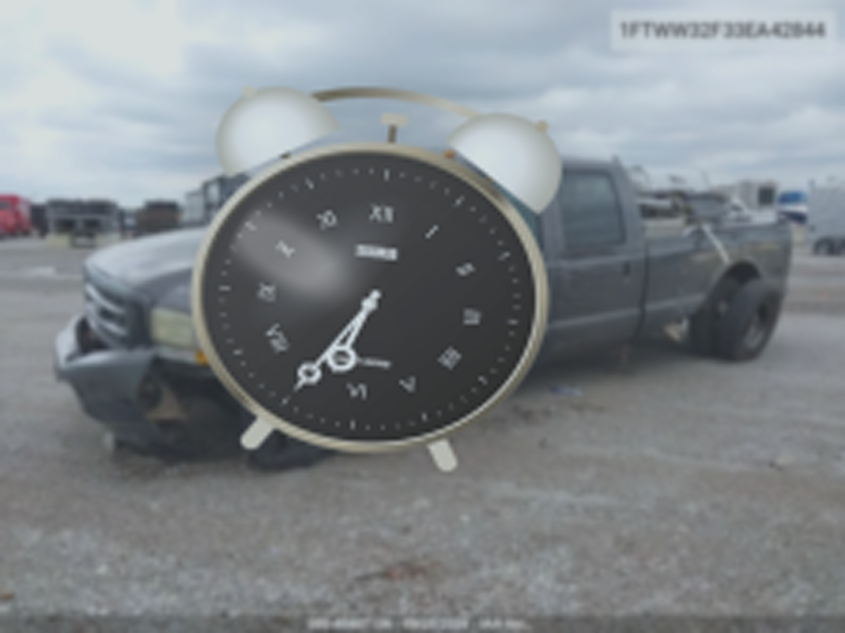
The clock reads 6:35
